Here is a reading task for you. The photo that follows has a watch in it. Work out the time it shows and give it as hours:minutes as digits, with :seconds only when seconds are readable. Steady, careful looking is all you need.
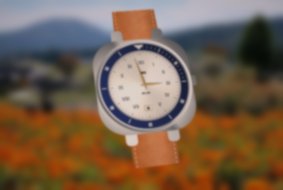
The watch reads 2:58
